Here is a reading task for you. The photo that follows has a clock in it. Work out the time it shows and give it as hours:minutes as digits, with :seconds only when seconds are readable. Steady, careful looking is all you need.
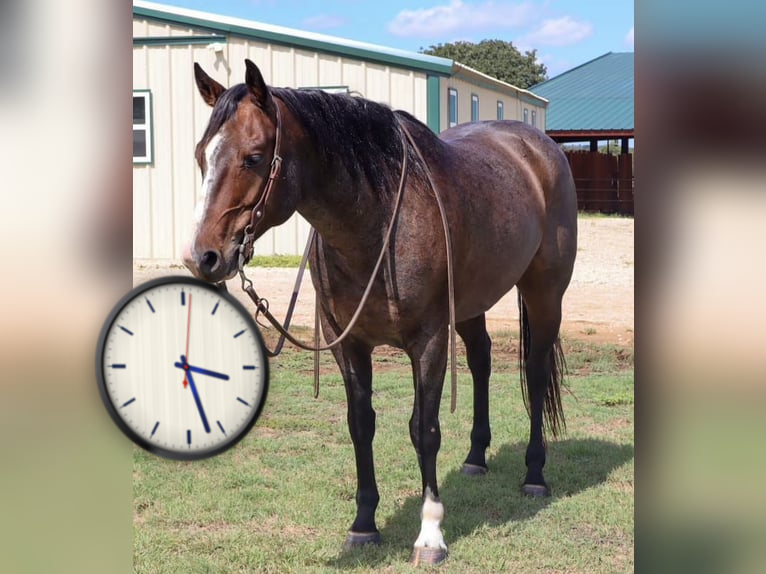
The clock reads 3:27:01
